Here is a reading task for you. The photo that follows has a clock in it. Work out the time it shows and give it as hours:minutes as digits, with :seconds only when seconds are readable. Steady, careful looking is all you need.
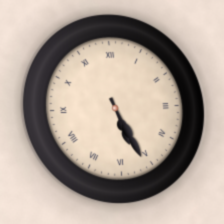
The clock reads 5:26
